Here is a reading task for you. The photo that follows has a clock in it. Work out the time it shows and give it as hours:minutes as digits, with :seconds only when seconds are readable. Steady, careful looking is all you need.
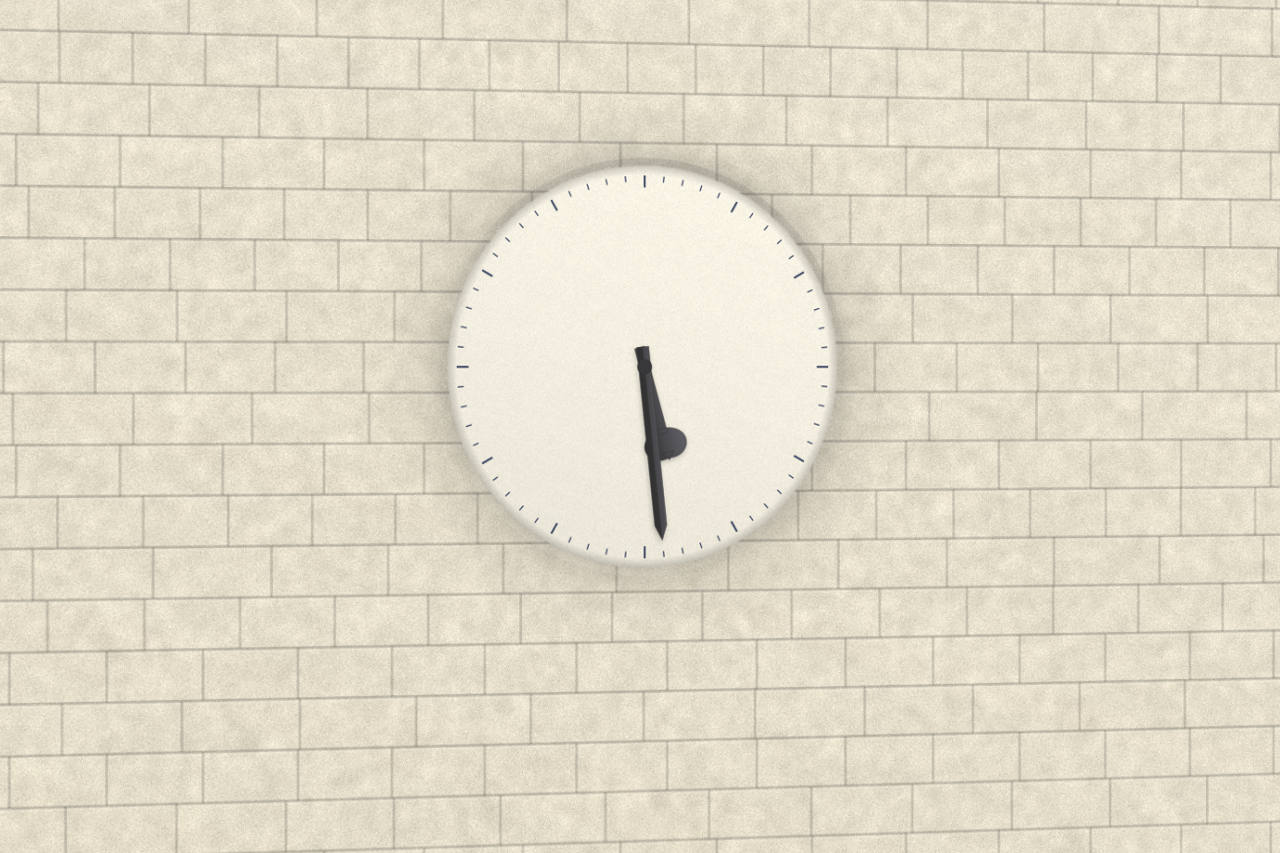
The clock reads 5:29
